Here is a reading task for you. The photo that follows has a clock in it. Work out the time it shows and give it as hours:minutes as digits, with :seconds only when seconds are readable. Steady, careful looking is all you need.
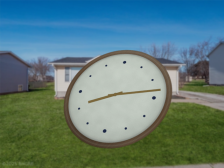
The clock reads 8:13
